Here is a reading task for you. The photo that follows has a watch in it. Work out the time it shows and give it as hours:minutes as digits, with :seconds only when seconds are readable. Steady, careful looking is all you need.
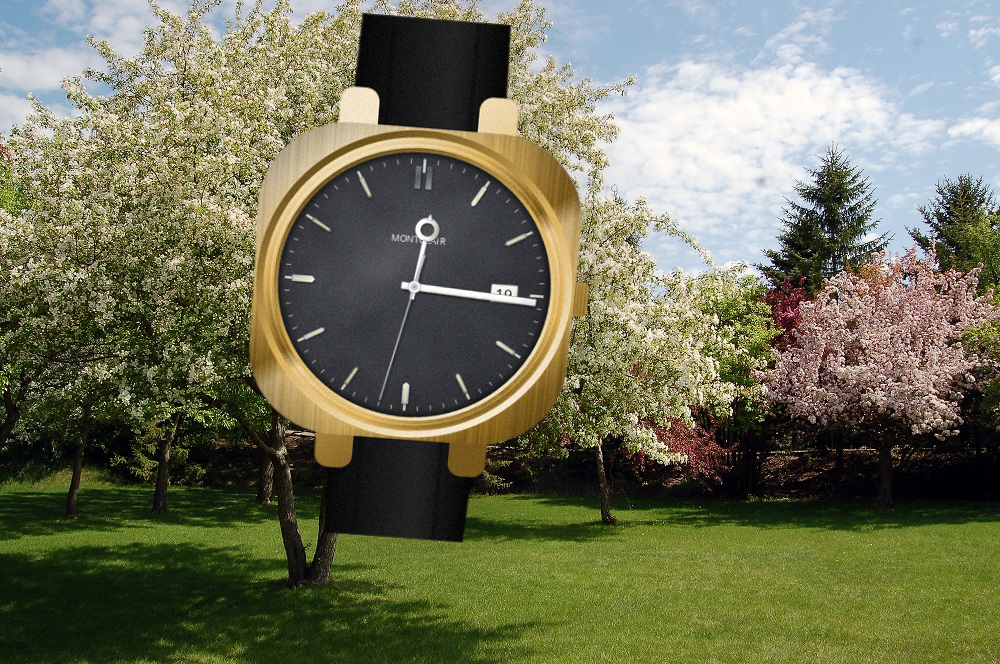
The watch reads 12:15:32
